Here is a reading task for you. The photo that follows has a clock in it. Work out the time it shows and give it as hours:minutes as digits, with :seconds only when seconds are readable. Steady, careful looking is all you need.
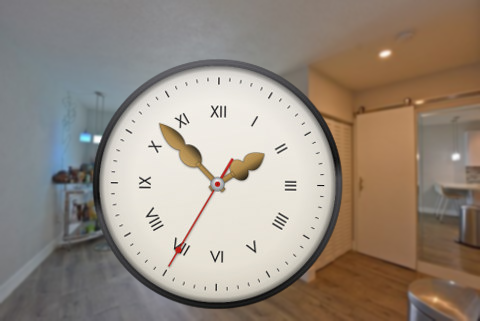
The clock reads 1:52:35
